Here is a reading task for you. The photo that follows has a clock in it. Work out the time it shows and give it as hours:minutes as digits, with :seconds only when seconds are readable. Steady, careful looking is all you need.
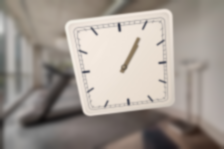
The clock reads 1:05
